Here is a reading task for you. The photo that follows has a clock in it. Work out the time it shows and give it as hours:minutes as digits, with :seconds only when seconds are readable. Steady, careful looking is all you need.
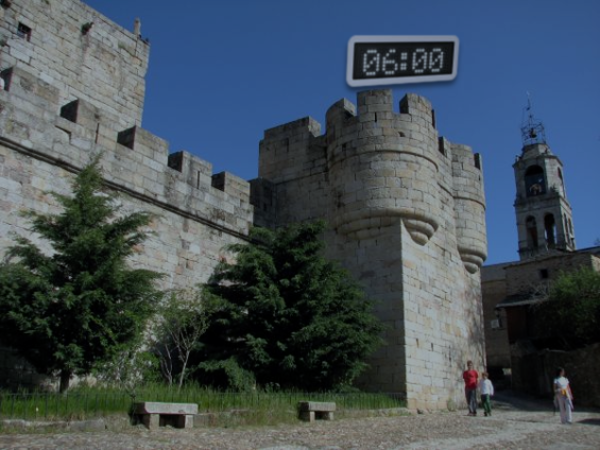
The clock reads 6:00
